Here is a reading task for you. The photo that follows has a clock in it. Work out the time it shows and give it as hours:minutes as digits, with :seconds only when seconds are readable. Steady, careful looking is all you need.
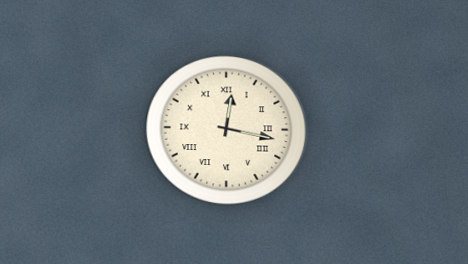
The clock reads 12:17
